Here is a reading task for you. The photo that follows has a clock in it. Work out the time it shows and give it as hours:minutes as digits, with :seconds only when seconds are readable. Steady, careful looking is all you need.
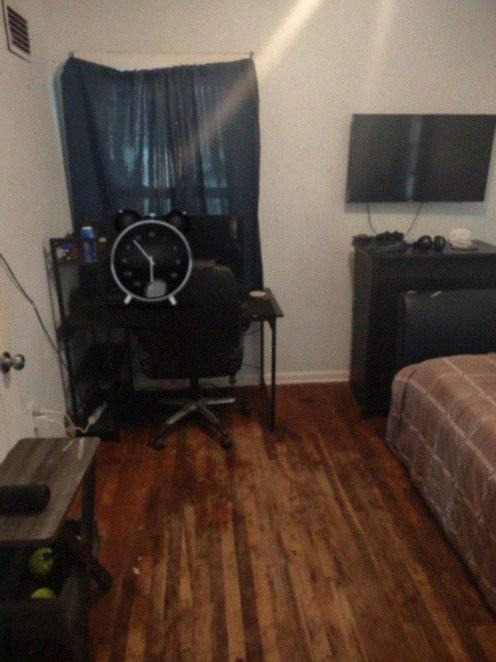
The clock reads 5:53
